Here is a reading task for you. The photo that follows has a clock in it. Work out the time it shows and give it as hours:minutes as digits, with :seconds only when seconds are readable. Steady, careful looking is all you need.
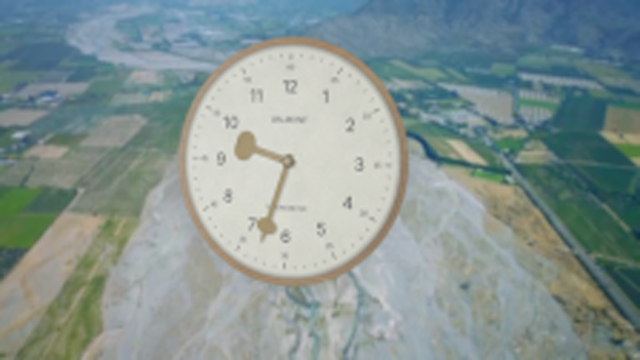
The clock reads 9:33
